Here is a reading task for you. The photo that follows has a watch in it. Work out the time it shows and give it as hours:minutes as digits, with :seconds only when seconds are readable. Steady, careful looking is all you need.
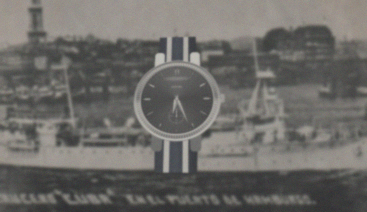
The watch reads 6:26
